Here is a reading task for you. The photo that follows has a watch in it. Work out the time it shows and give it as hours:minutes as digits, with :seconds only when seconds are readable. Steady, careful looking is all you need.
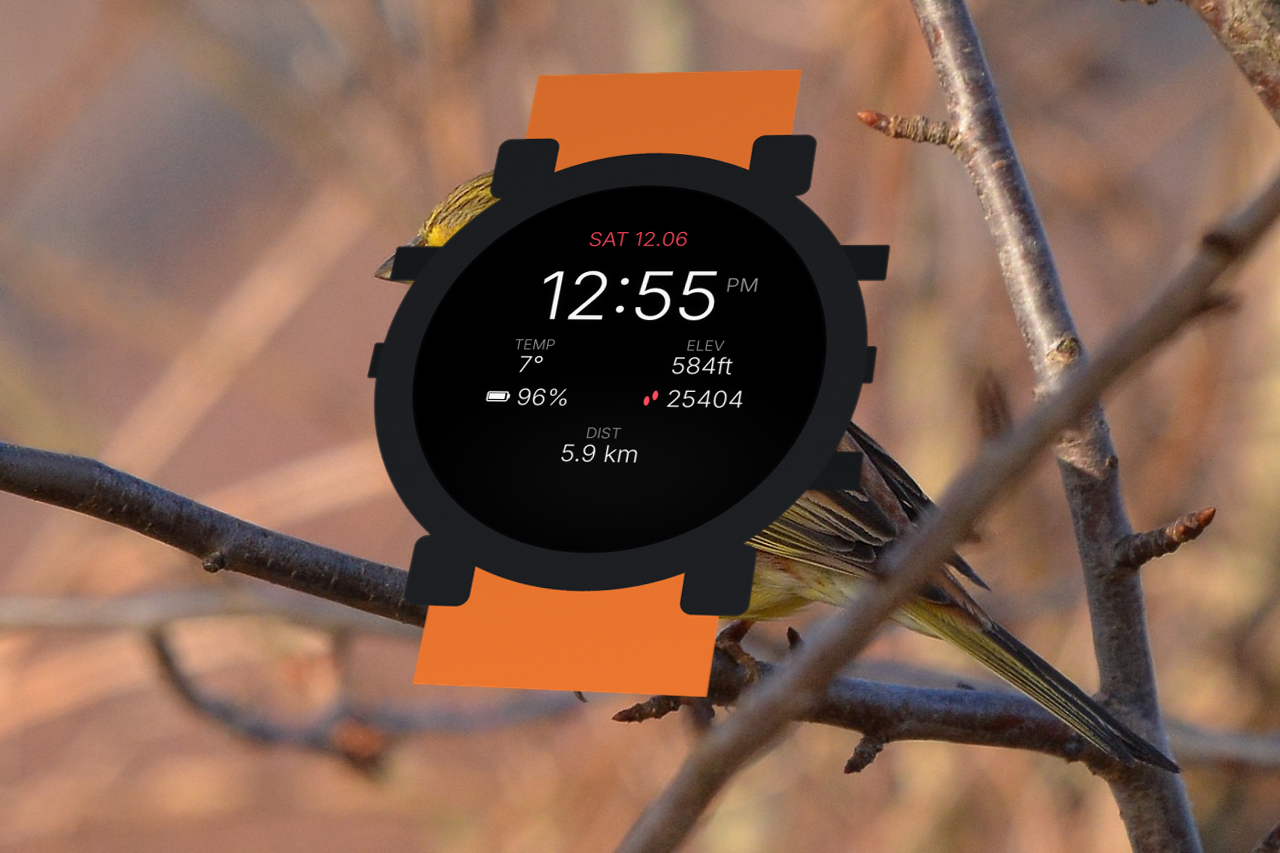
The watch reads 12:55
